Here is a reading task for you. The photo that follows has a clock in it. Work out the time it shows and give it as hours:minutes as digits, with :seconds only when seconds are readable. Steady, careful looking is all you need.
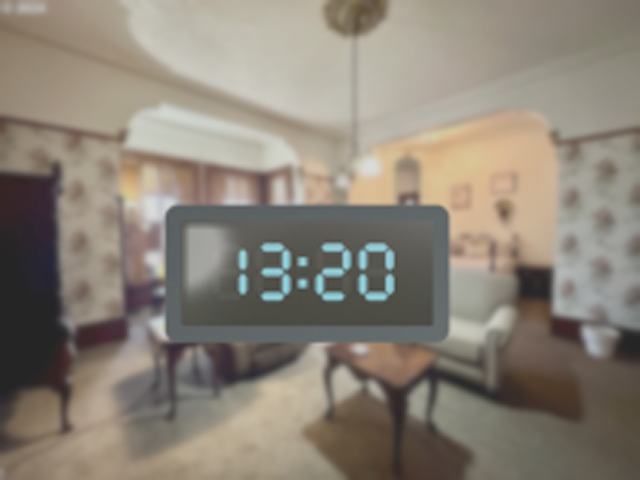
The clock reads 13:20
